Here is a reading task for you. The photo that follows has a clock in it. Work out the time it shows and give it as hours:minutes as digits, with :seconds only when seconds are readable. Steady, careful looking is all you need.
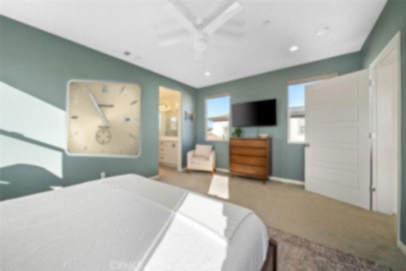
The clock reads 10:55
